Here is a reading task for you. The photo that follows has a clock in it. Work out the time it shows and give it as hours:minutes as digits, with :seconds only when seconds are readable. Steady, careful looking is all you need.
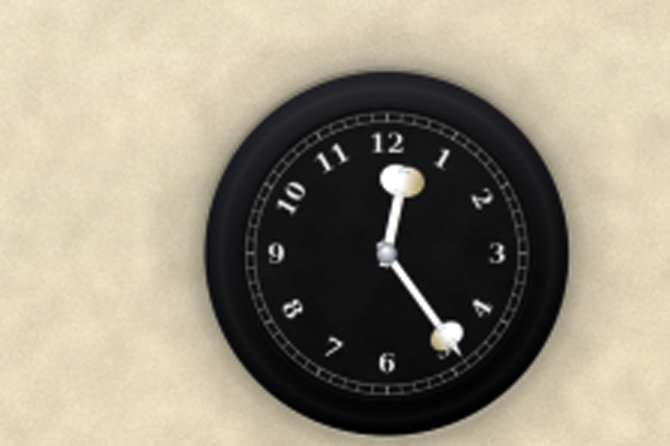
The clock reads 12:24
